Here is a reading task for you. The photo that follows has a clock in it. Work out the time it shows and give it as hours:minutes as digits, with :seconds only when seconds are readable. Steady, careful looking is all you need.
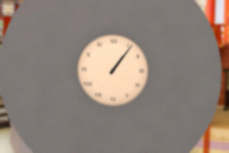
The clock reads 1:06
